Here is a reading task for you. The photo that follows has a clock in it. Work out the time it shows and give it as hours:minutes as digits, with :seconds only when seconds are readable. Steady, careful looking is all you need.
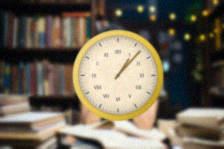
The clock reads 1:07
